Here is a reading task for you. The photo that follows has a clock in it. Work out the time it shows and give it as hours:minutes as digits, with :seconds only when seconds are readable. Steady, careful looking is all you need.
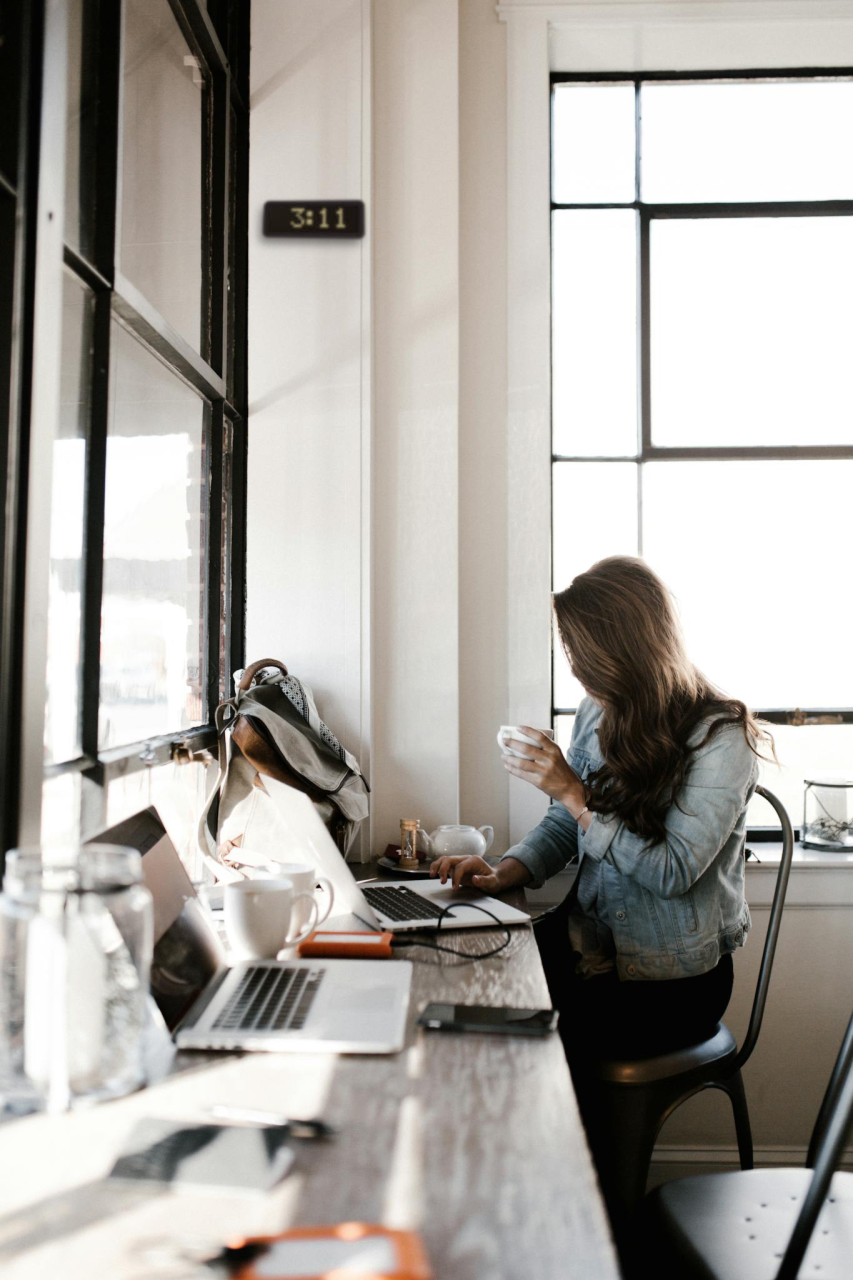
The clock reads 3:11
